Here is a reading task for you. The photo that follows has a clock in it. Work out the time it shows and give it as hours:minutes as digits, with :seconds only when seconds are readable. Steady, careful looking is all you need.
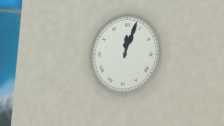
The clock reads 12:03
